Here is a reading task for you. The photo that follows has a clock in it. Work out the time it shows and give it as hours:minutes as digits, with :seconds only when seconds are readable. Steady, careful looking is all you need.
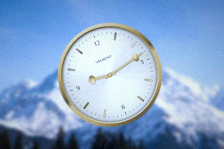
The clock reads 9:13
